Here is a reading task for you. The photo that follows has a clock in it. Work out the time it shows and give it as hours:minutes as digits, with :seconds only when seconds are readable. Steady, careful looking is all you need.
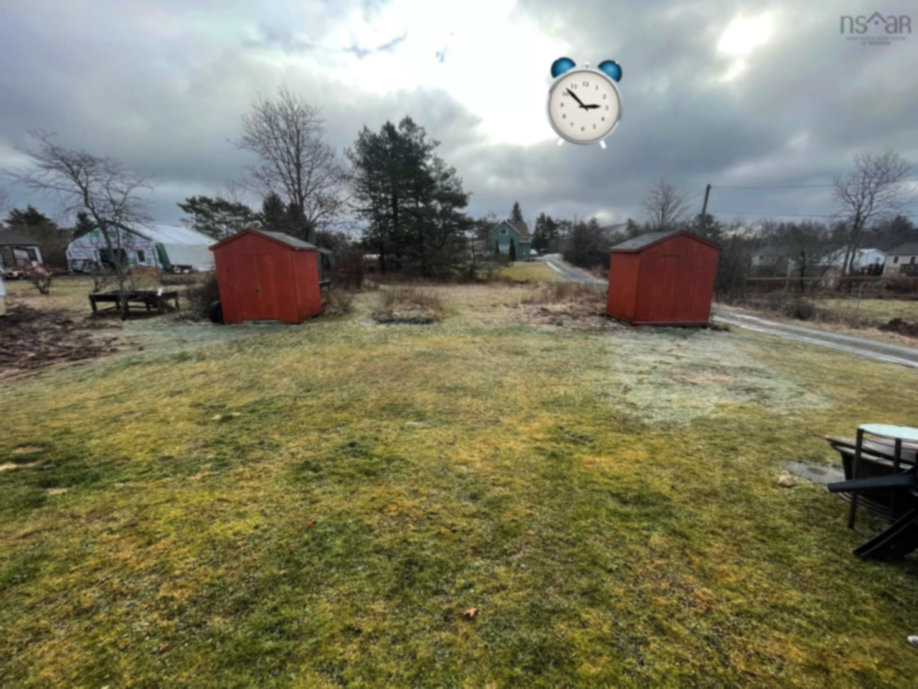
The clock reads 2:52
